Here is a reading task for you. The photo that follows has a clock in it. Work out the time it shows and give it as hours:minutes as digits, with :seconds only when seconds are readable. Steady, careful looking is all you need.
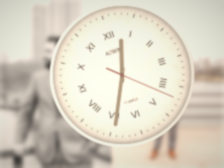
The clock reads 12:34:22
